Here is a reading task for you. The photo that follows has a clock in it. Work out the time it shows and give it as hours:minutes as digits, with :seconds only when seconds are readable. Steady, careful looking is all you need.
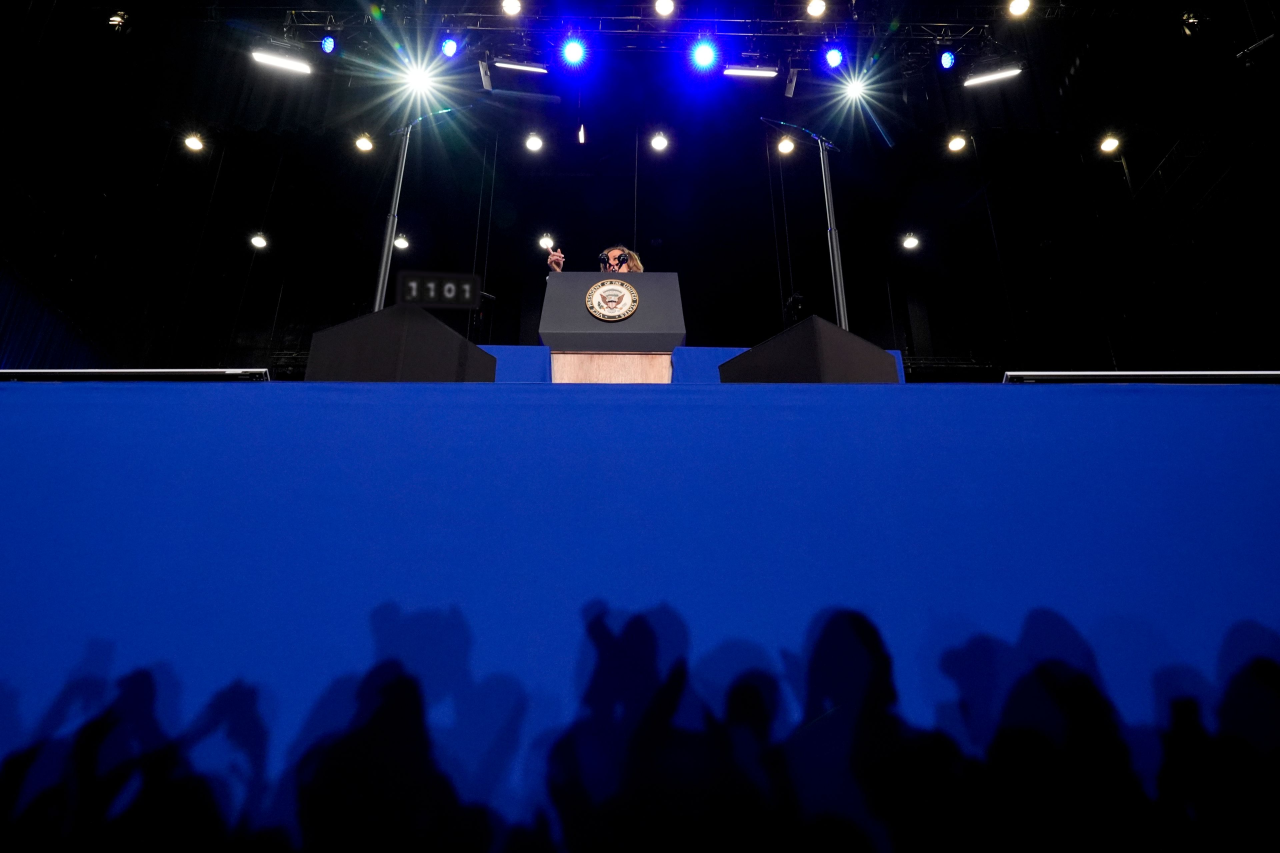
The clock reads 11:01
